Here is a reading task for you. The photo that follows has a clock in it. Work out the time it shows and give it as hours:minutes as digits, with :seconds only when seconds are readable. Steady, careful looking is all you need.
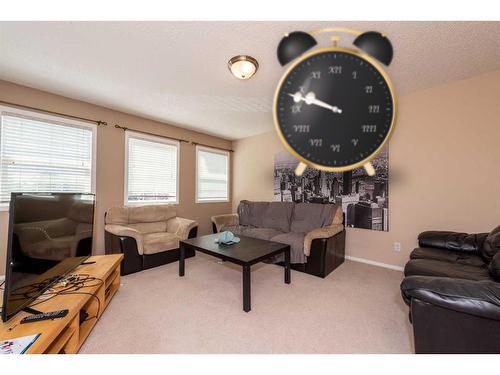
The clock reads 9:48
